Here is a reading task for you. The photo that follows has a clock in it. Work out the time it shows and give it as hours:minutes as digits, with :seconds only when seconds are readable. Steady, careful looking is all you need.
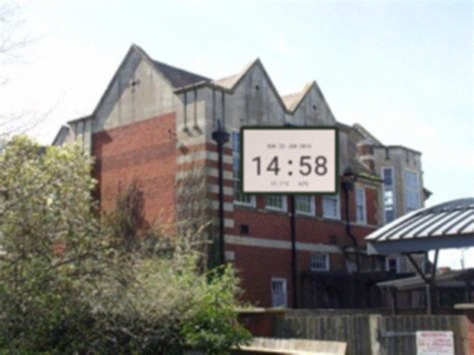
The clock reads 14:58
